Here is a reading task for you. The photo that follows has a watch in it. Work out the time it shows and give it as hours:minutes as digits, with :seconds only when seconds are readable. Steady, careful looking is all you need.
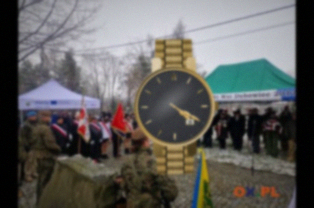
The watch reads 4:20
